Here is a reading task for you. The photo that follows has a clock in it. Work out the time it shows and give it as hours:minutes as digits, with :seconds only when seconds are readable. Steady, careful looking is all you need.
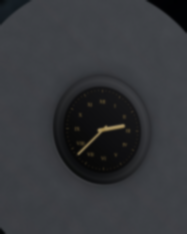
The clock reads 2:38
